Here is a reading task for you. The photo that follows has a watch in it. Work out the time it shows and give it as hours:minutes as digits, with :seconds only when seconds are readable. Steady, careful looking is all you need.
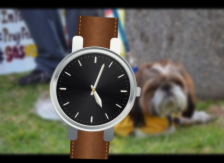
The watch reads 5:03
